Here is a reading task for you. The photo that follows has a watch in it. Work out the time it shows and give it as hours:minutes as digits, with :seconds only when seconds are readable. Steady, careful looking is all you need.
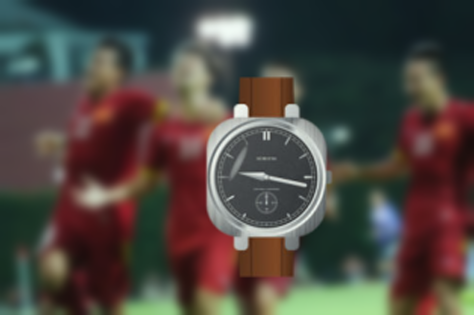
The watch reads 9:17
